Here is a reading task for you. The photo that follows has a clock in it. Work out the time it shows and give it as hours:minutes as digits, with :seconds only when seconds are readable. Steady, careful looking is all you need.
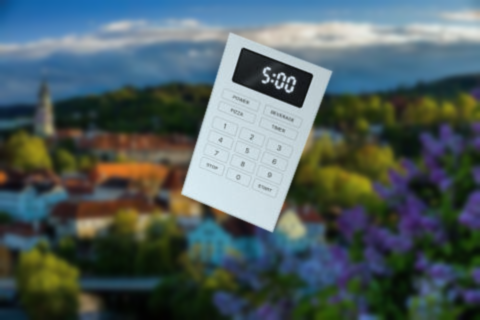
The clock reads 5:00
